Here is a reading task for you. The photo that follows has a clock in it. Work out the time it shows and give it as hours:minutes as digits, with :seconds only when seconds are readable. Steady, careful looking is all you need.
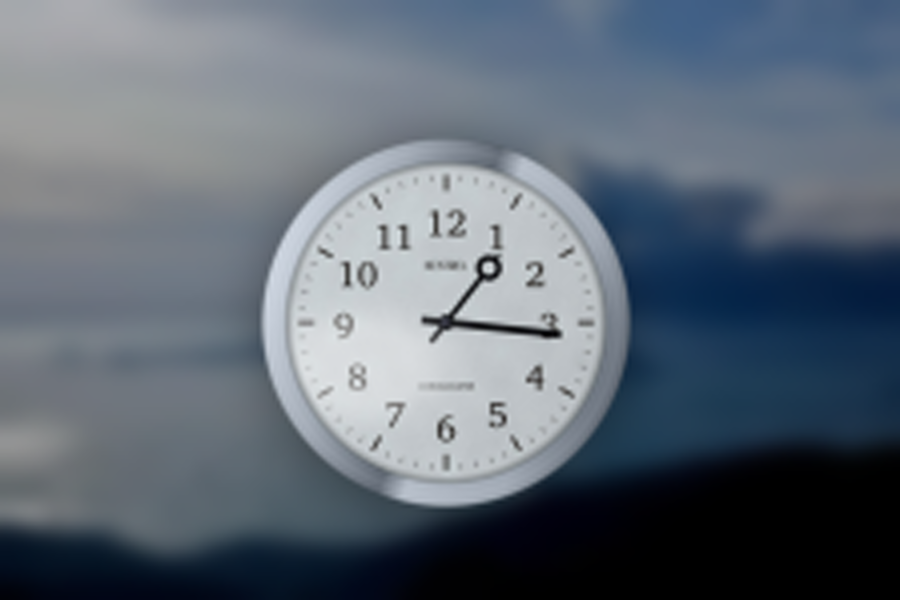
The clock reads 1:16
